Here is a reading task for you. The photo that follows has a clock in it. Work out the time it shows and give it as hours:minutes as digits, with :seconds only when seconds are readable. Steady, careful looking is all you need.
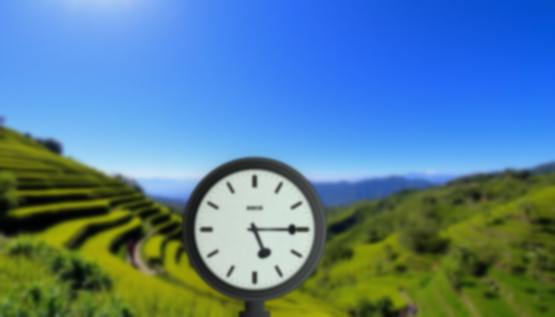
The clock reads 5:15
